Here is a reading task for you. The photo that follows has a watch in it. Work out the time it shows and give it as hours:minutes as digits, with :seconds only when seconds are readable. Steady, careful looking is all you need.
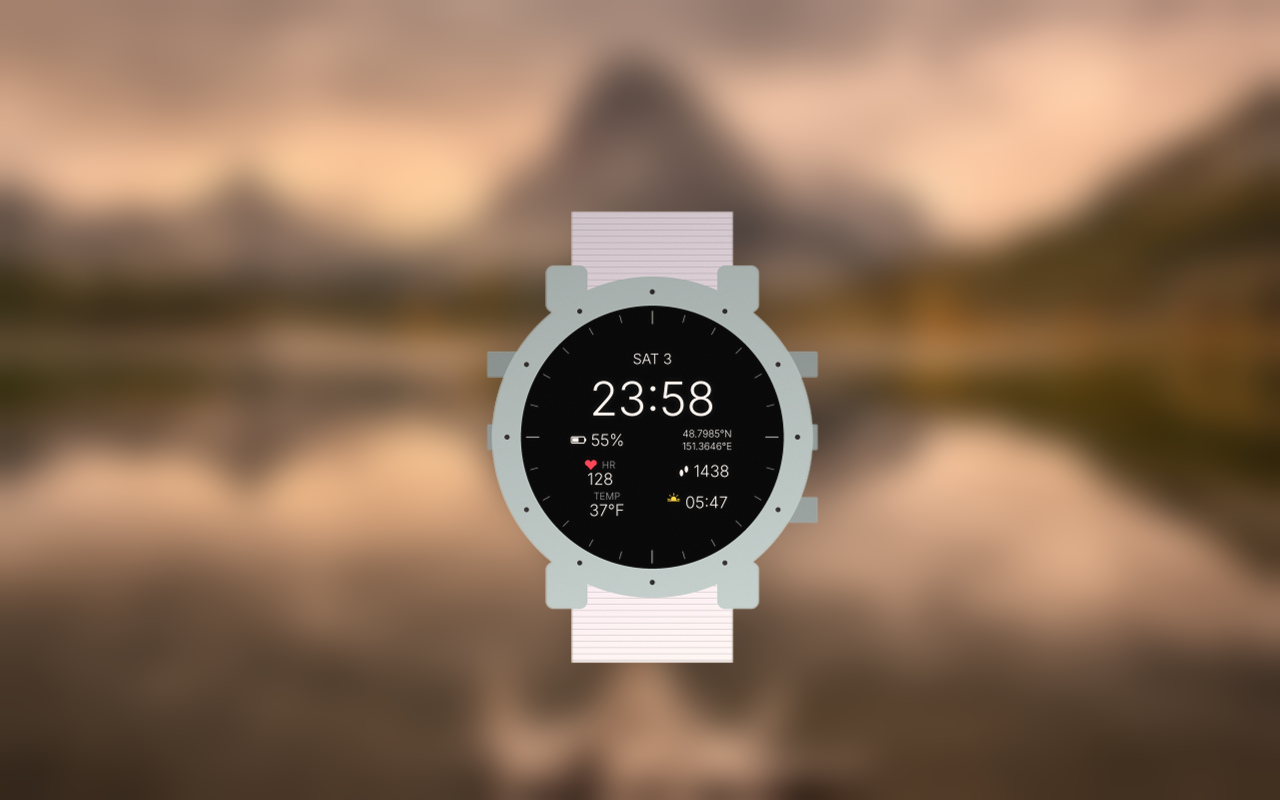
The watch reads 23:58
